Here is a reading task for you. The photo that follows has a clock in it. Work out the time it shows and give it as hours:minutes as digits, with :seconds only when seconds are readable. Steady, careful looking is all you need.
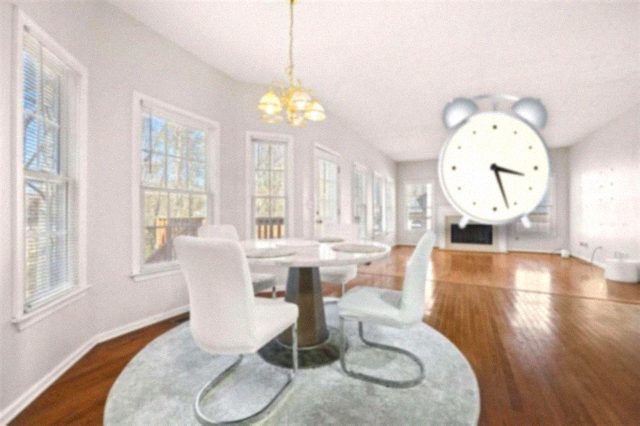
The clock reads 3:27
